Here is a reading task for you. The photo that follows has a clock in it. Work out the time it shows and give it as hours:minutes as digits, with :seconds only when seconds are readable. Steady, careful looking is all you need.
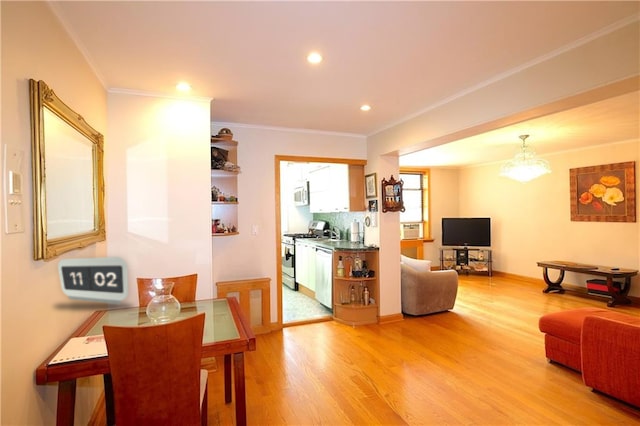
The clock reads 11:02
